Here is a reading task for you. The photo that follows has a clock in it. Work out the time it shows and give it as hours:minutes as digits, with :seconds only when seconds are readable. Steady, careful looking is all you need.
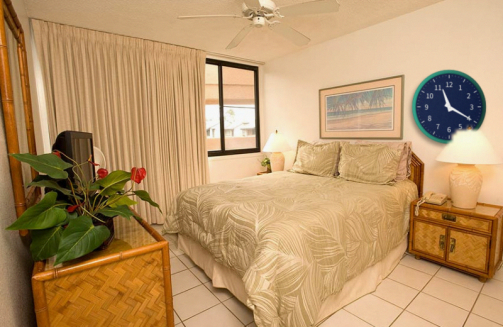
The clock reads 11:20
